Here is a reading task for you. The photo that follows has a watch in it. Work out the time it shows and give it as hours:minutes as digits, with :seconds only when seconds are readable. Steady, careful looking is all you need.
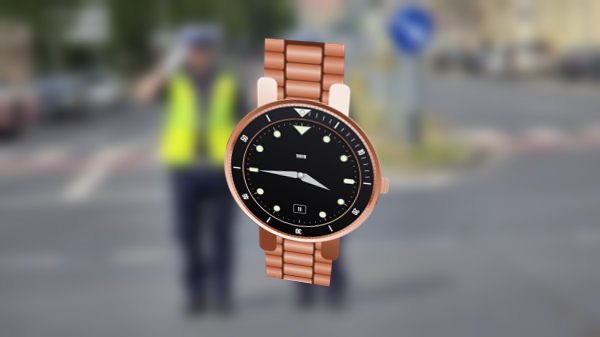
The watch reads 3:45
